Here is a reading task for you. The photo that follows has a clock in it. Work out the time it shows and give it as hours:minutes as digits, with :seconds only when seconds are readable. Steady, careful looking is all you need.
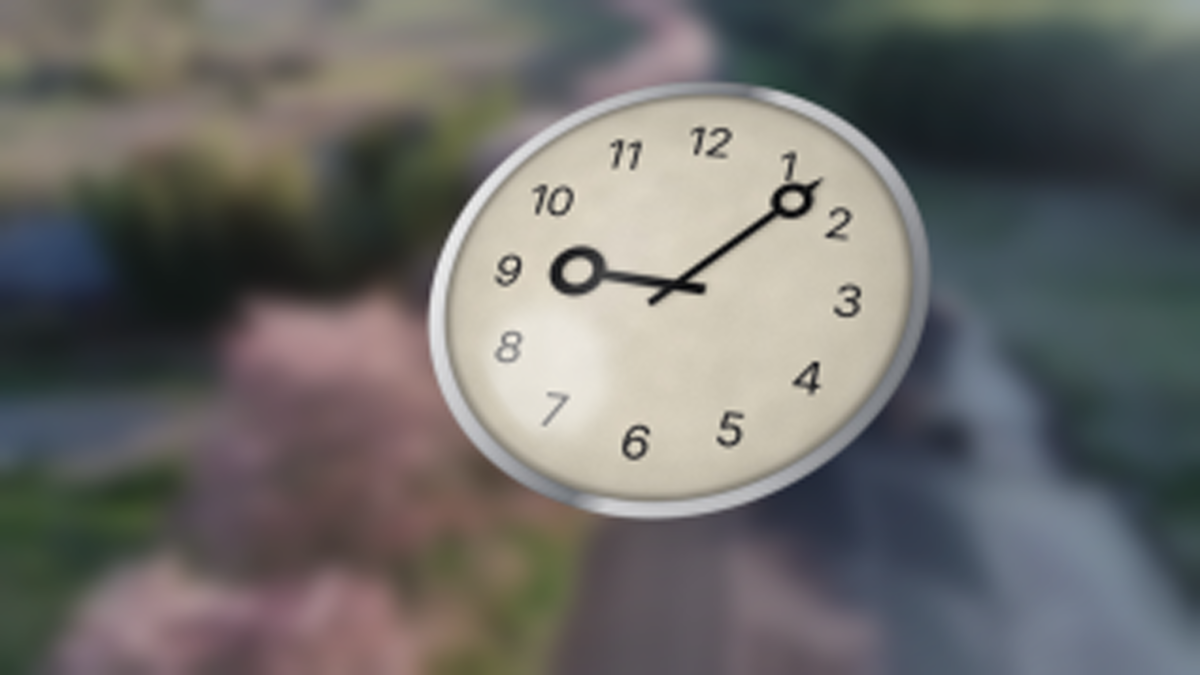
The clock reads 9:07
